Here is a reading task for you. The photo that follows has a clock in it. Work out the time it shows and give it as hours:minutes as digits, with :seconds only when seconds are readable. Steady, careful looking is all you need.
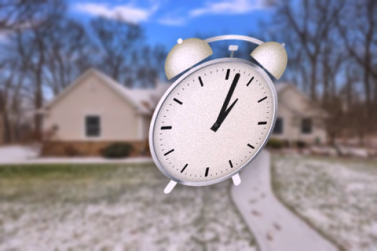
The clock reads 1:02
